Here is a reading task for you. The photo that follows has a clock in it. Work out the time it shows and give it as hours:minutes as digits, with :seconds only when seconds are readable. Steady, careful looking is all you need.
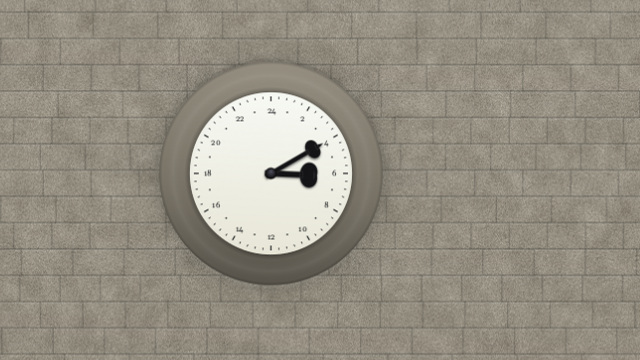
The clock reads 6:10
